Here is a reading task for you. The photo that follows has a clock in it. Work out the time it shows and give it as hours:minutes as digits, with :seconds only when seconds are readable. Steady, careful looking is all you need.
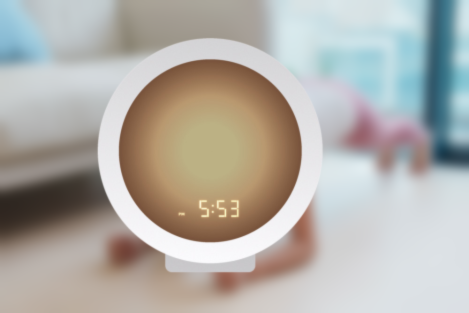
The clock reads 5:53
